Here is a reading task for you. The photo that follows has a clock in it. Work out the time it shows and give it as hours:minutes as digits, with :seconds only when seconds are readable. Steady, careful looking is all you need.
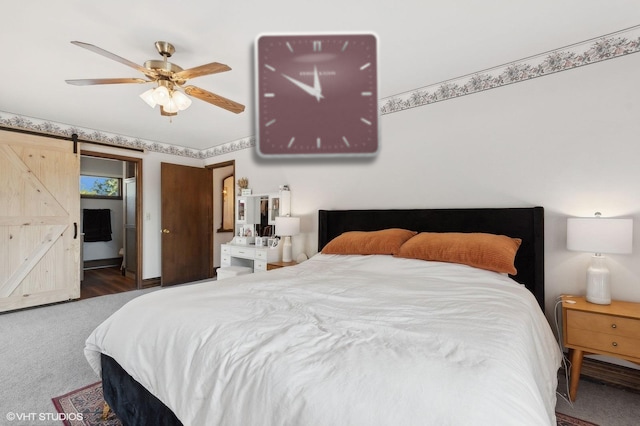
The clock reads 11:50
